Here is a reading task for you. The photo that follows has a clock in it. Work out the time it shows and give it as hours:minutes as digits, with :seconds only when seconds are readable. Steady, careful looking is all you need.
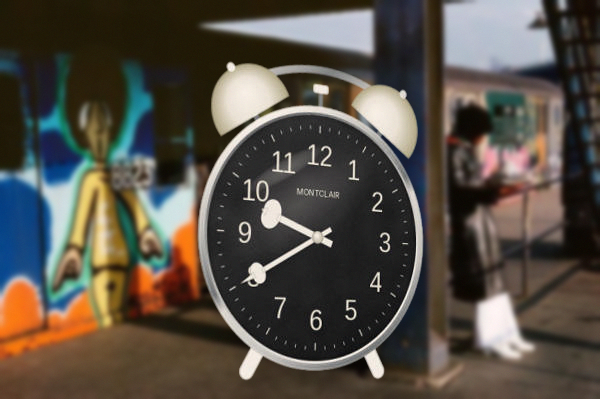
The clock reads 9:40
